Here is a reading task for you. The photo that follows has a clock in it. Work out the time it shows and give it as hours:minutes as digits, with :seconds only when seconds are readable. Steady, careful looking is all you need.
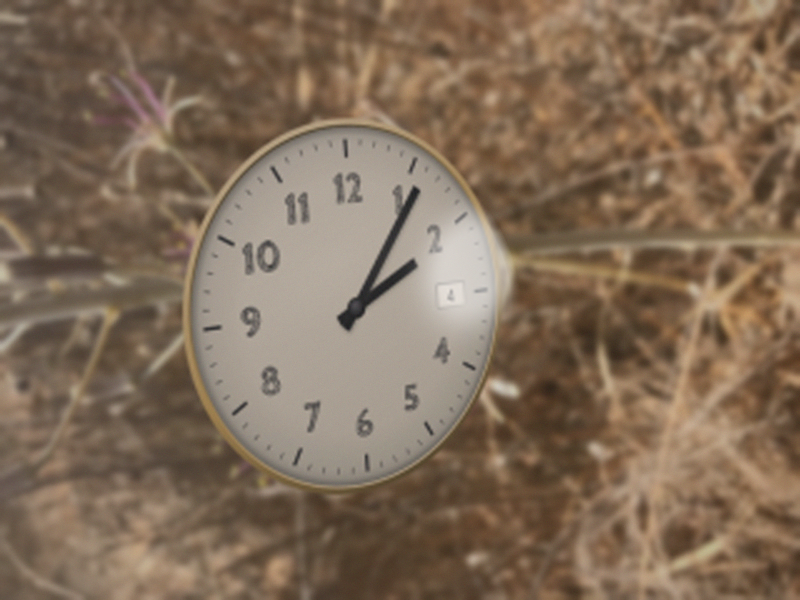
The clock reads 2:06
